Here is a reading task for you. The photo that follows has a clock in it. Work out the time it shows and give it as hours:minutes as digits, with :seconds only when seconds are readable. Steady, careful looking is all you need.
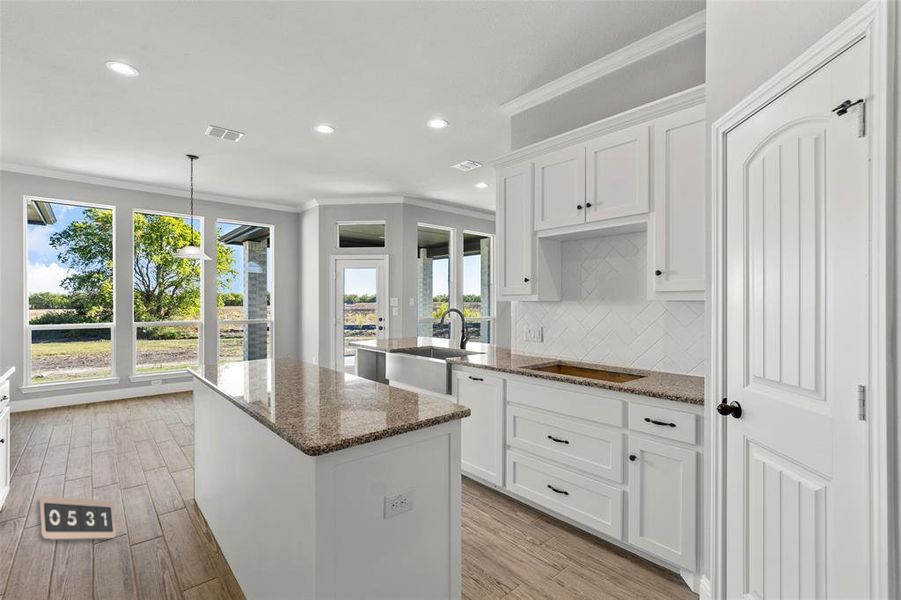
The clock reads 5:31
